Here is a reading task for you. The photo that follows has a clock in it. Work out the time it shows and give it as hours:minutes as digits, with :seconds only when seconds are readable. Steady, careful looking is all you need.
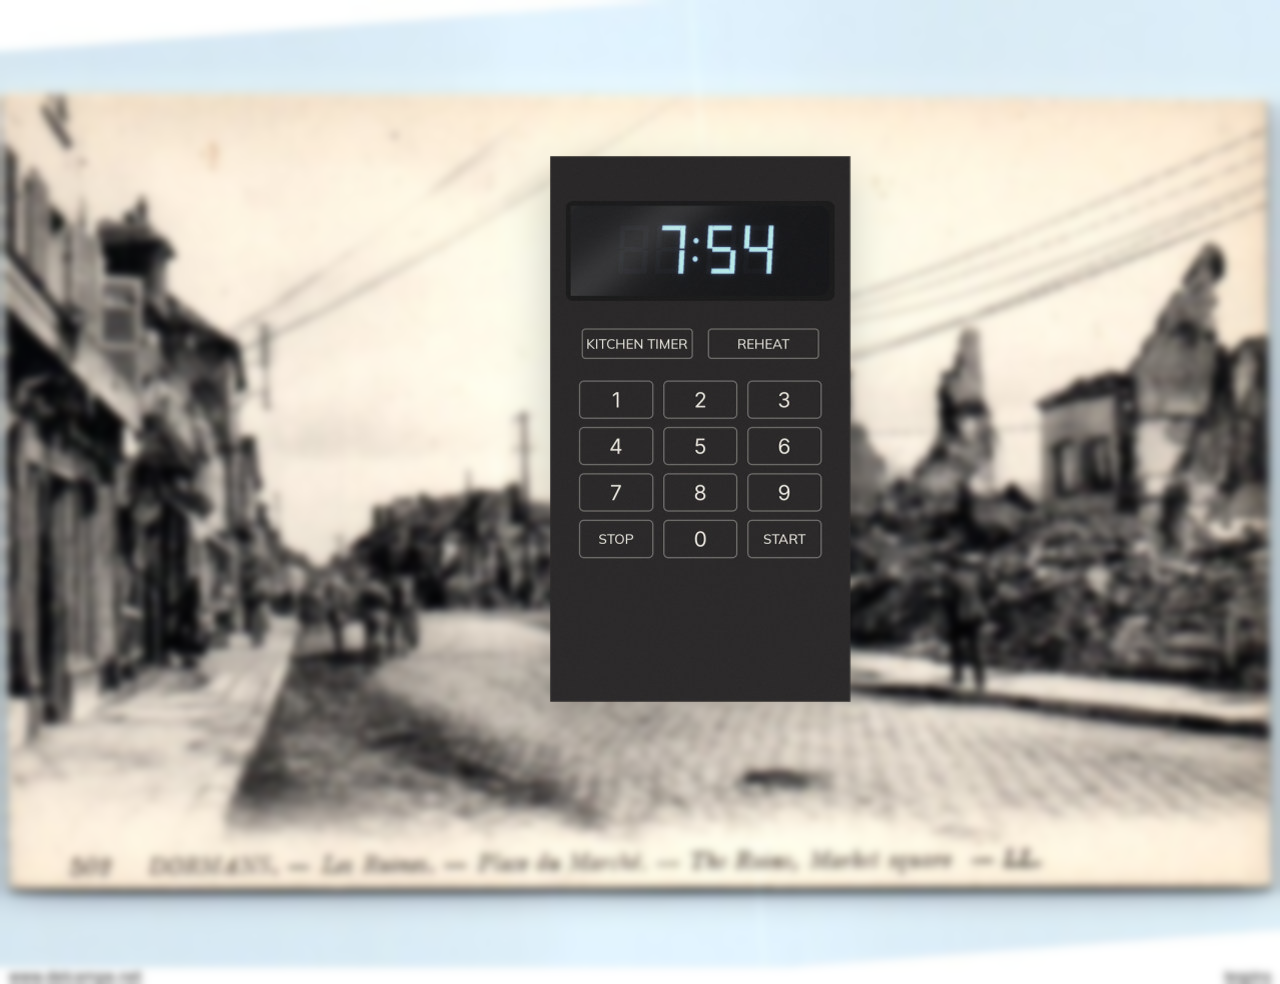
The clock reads 7:54
